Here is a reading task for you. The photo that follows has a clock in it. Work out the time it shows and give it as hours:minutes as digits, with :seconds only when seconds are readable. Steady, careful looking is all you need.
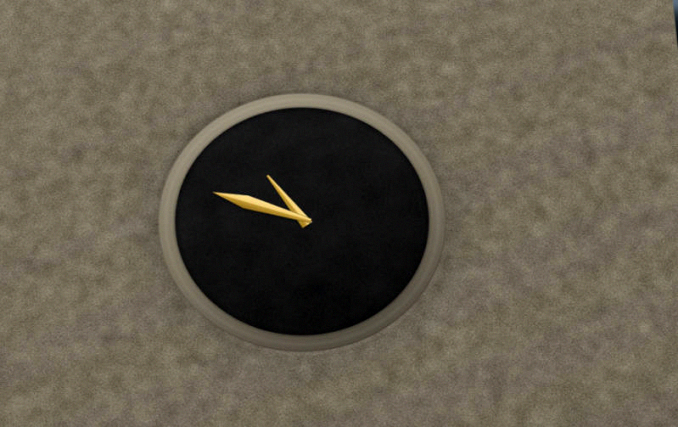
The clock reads 10:48
